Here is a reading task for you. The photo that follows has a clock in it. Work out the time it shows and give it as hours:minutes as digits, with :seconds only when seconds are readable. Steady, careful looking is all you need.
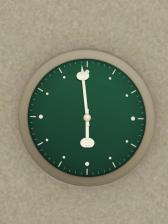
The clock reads 5:59
